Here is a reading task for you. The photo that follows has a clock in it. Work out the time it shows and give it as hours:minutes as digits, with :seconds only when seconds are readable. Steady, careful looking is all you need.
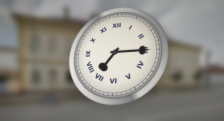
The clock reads 7:15
